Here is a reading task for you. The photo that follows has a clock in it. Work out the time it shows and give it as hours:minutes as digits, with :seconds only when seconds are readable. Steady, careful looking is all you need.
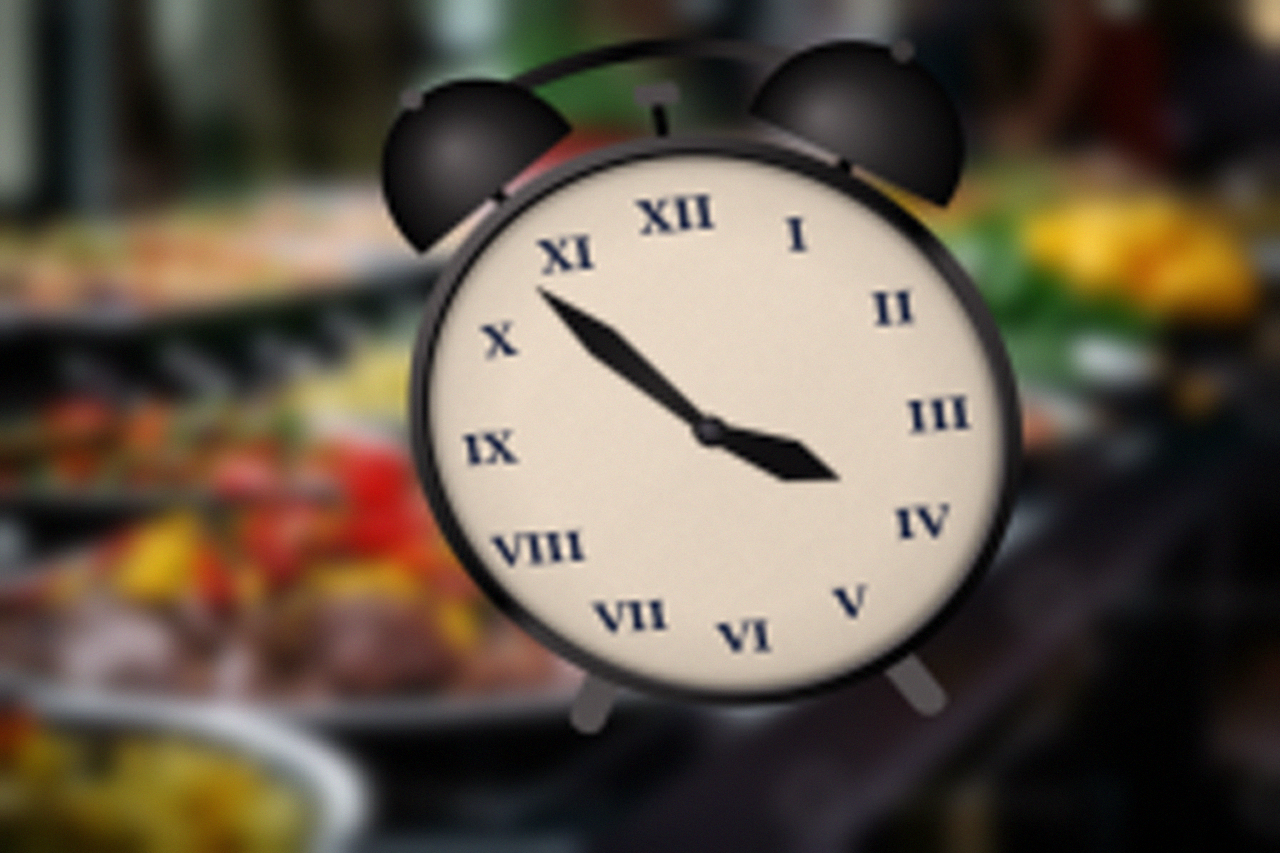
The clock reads 3:53
